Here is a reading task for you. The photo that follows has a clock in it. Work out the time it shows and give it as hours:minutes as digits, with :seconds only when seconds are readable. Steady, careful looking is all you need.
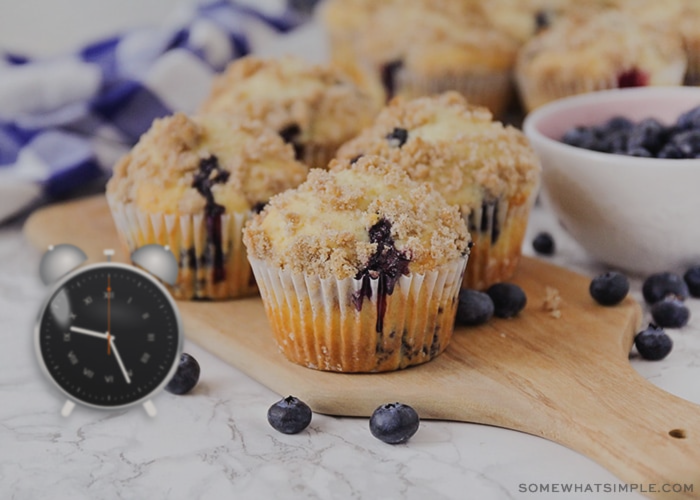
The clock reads 9:26:00
